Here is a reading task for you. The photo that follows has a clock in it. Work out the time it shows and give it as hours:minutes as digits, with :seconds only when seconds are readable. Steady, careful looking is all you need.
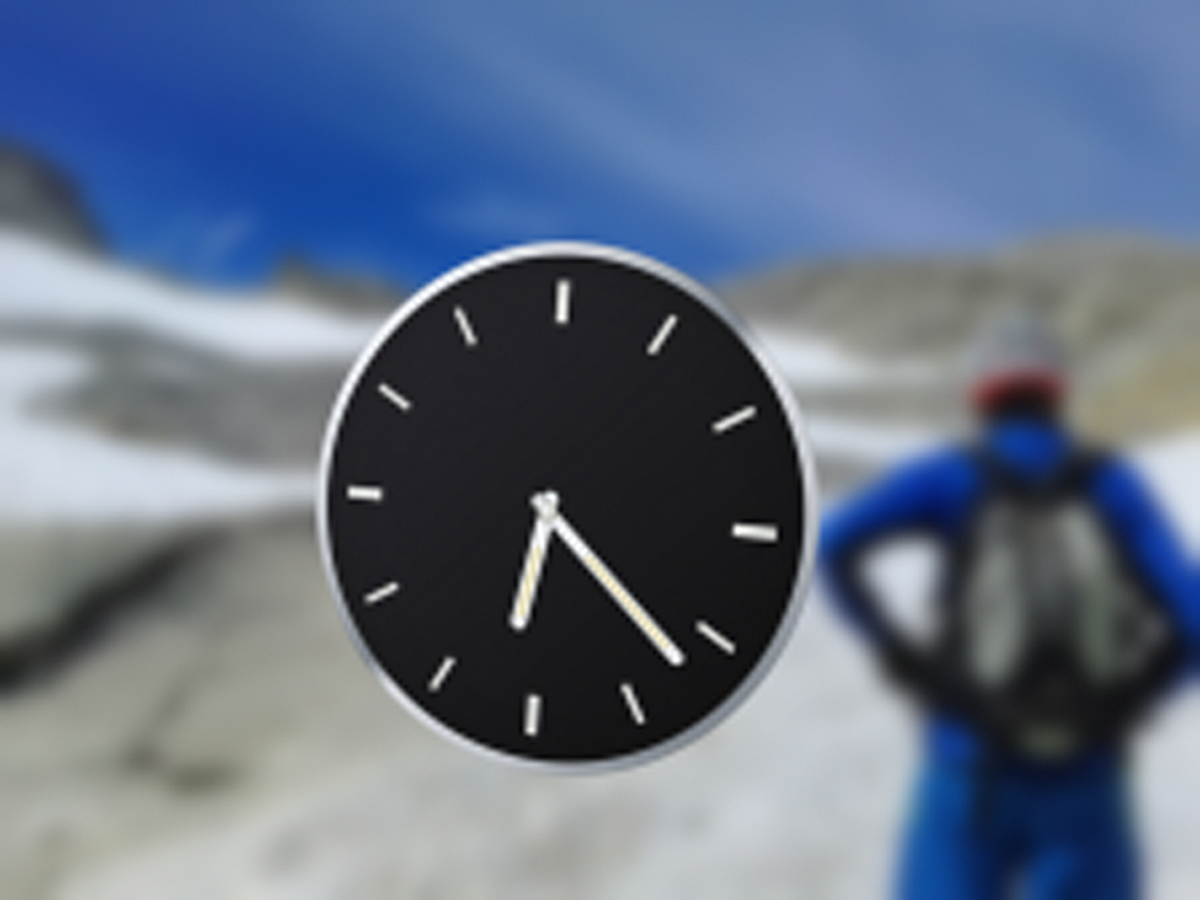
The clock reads 6:22
